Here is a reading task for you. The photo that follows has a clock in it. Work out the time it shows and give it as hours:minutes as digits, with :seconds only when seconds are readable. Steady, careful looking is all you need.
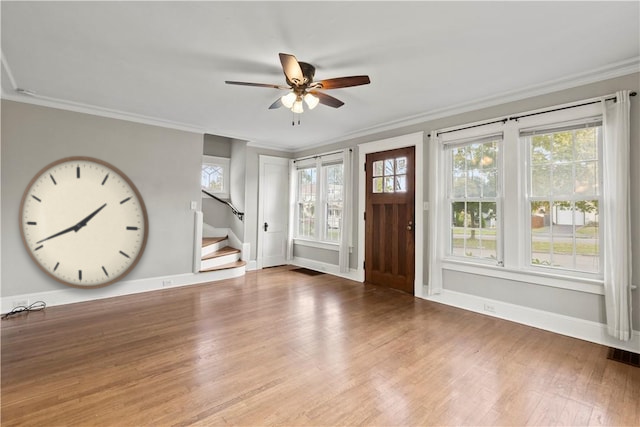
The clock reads 1:41
